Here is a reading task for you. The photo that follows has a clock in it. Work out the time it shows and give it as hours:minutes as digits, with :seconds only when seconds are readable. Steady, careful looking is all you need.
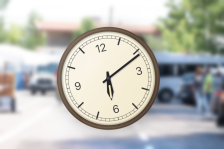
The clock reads 6:11
